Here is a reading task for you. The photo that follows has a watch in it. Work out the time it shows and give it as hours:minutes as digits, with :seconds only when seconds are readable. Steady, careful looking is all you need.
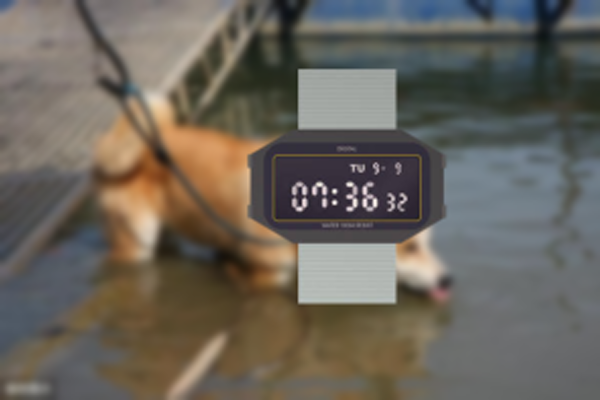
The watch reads 7:36:32
